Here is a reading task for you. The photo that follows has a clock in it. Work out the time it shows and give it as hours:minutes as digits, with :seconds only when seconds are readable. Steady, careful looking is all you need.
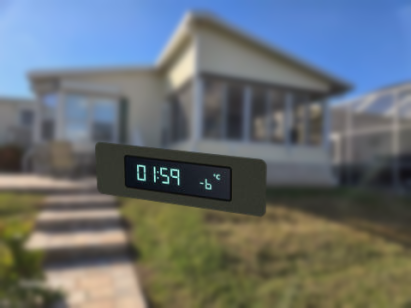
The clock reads 1:59
